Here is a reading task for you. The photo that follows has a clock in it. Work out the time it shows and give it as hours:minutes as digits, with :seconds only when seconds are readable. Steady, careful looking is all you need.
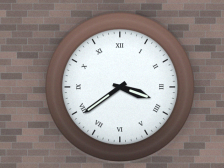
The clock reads 3:39
